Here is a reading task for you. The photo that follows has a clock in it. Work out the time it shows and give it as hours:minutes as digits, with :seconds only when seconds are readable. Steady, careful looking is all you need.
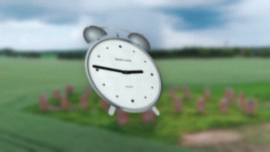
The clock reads 2:46
